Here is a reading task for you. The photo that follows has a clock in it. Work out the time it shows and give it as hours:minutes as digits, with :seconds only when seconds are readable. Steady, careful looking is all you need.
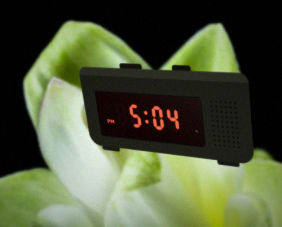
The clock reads 5:04
